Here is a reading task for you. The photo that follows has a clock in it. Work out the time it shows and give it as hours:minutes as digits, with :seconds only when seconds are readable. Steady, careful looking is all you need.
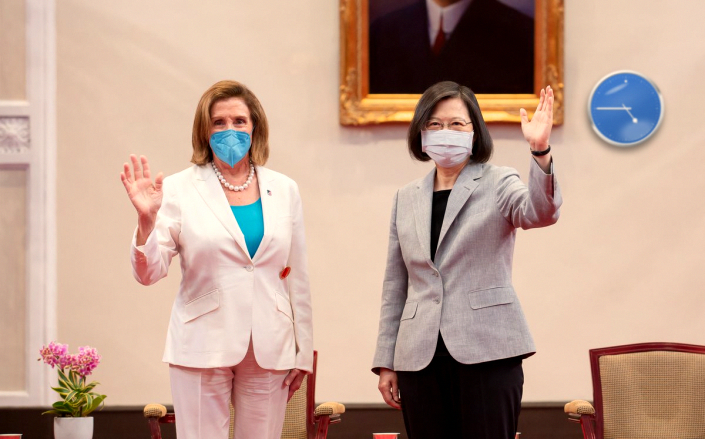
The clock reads 4:45
